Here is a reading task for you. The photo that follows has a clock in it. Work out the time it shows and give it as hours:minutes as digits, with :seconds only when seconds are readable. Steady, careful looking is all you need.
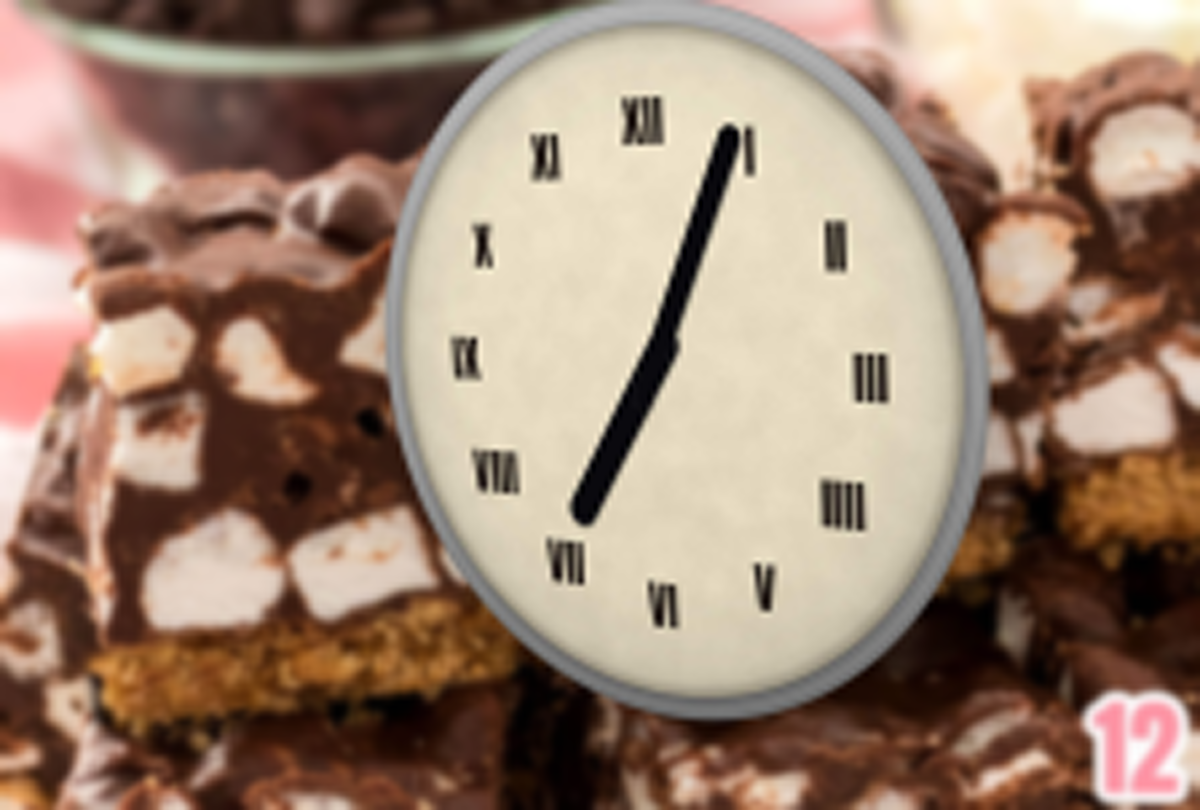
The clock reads 7:04
